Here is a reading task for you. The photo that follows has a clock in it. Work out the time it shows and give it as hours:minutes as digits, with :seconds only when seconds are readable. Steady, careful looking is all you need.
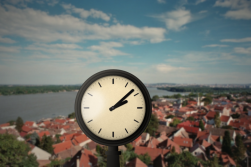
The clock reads 2:08
